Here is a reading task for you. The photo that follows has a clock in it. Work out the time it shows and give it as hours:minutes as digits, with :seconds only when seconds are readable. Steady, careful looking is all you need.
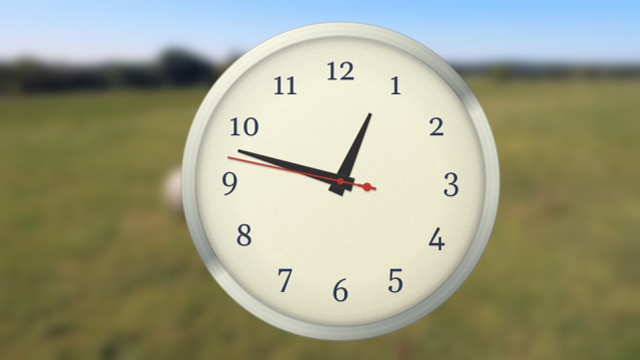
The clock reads 12:47:47
